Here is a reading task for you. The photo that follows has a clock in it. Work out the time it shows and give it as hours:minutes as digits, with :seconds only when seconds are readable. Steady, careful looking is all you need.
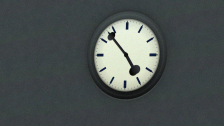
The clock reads 4:53
